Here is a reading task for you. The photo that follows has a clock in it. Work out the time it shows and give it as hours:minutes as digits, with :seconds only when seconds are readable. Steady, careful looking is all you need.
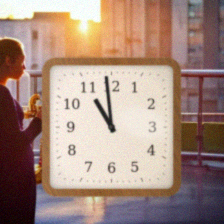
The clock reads 10:59
